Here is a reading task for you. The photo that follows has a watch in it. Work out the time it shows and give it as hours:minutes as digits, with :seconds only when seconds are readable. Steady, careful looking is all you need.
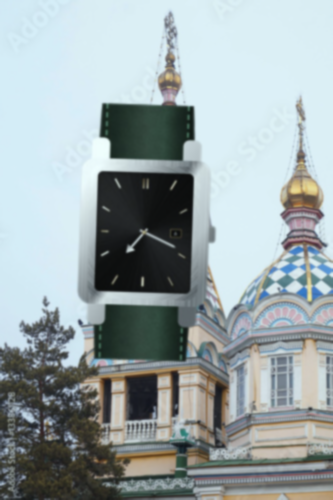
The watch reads 7:19
